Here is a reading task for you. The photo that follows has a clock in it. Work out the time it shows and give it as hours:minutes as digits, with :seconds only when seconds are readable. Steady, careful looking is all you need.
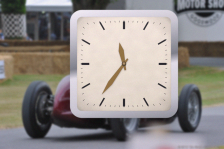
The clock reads 11:36
